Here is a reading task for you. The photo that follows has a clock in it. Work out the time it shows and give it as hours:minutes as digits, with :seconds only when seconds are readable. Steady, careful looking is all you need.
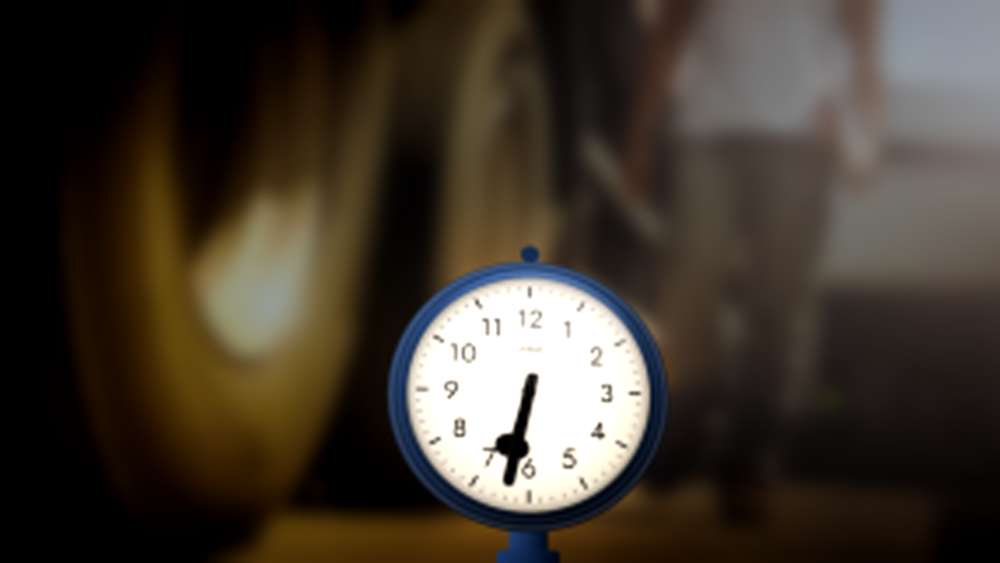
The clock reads 6:32
